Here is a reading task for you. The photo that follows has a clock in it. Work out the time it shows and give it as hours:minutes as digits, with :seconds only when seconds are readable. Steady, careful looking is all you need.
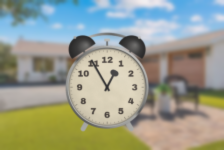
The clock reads 12:55
